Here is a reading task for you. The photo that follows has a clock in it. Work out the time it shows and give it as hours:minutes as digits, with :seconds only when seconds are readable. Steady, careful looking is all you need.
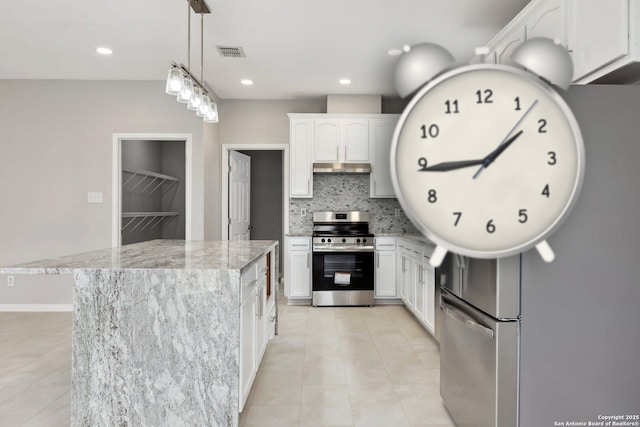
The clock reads 1:44:07
